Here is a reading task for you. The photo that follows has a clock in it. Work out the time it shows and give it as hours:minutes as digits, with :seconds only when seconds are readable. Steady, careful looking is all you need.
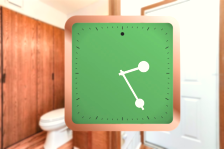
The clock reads 2:25
